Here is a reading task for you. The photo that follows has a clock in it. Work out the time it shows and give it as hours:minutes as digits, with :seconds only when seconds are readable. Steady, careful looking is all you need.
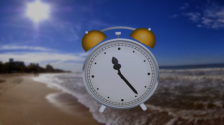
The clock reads 11:24
